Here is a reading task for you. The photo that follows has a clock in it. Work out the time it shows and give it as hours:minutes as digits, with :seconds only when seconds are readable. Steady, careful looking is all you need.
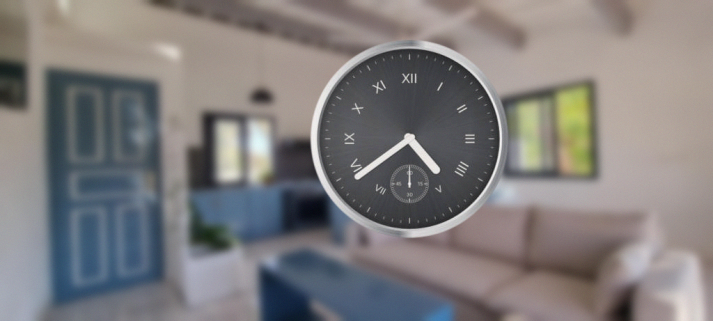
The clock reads 4:39
